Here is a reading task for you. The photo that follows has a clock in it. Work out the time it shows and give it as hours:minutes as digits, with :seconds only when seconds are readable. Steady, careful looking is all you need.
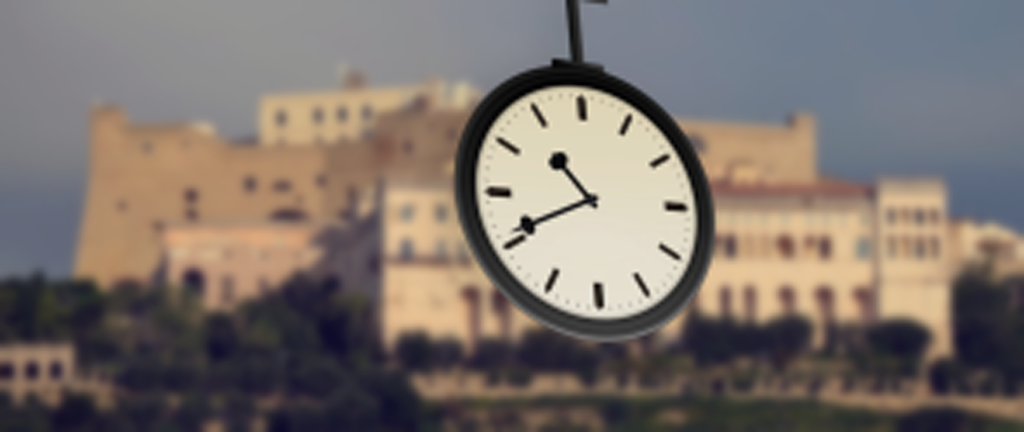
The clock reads 10:41
